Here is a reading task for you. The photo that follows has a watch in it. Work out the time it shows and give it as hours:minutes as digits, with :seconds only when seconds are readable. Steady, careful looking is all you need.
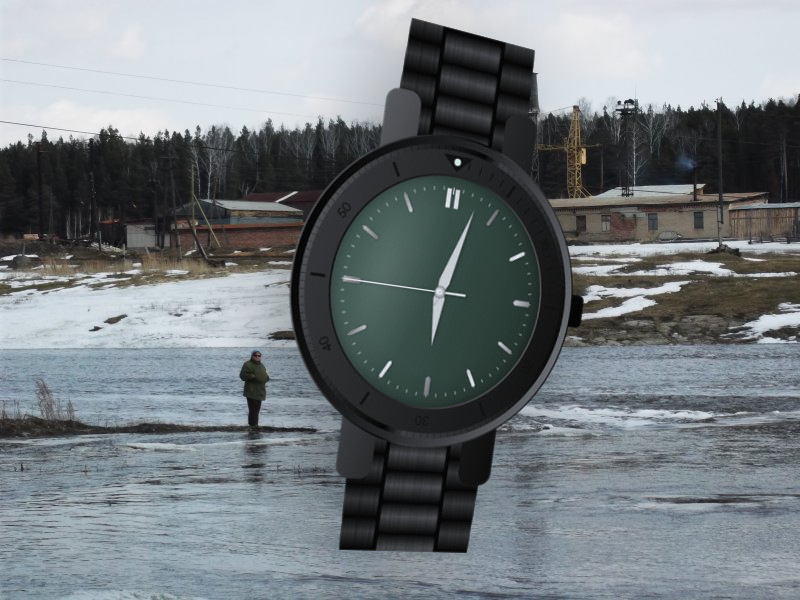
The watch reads 6:02:45
